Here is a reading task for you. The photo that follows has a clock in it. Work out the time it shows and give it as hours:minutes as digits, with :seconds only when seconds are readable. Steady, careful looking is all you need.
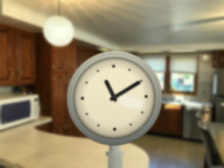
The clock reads 11:10
